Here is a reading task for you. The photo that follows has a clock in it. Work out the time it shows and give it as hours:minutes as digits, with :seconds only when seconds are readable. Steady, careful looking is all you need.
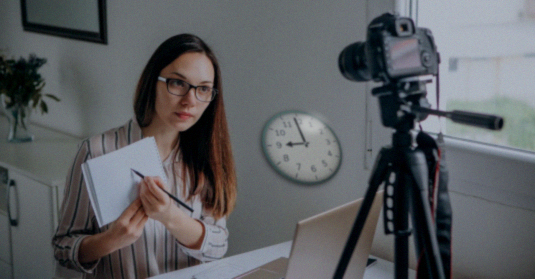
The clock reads 8:59
